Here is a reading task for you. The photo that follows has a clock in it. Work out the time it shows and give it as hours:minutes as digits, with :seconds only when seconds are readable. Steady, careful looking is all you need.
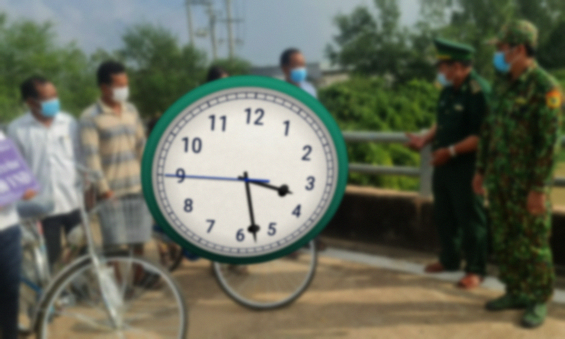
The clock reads 3:27:45
